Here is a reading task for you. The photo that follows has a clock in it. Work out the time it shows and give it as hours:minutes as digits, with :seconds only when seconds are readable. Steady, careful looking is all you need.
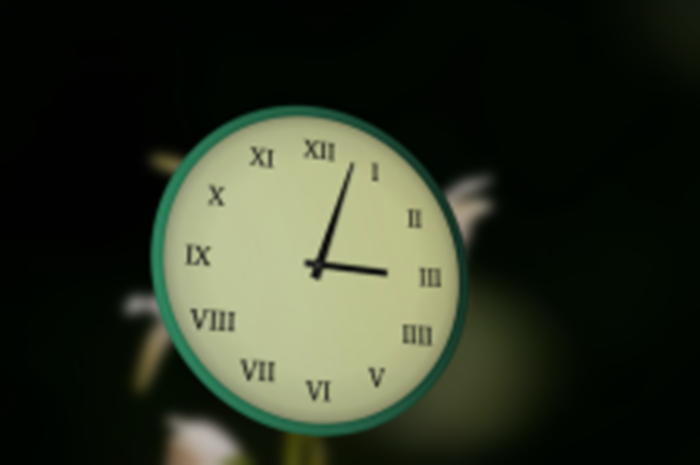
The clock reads 3:03
